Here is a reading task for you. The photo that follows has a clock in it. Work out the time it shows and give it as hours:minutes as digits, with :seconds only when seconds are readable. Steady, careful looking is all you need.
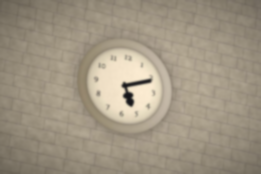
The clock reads 5:11
